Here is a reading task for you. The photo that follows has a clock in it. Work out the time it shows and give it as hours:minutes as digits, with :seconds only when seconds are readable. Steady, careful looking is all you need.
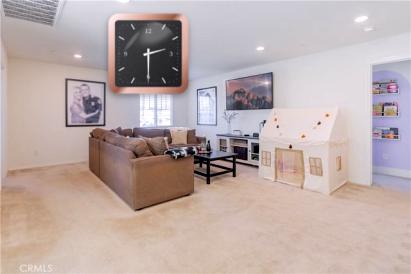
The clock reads 2:30
